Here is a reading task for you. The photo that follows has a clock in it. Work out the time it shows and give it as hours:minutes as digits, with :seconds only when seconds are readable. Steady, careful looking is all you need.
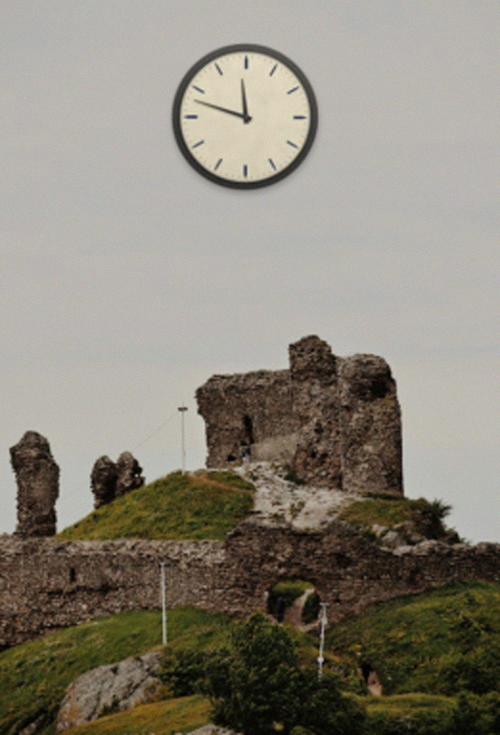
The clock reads 11:48
